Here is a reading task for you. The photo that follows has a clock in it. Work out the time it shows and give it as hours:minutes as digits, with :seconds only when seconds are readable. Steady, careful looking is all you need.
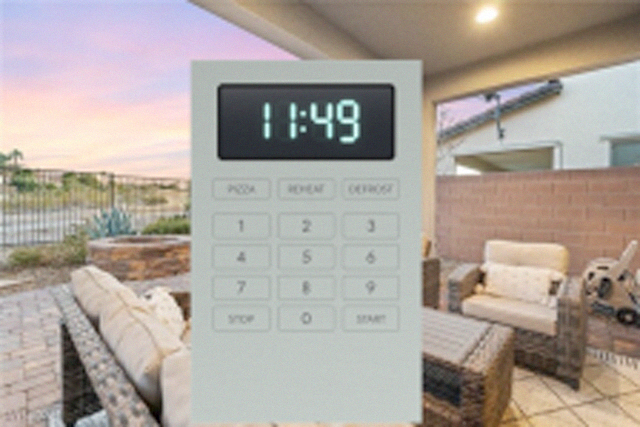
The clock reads 11:49
